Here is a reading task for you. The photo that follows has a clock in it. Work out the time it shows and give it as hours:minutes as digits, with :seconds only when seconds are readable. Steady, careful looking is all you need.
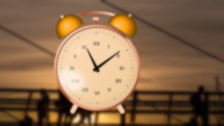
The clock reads 11:09
